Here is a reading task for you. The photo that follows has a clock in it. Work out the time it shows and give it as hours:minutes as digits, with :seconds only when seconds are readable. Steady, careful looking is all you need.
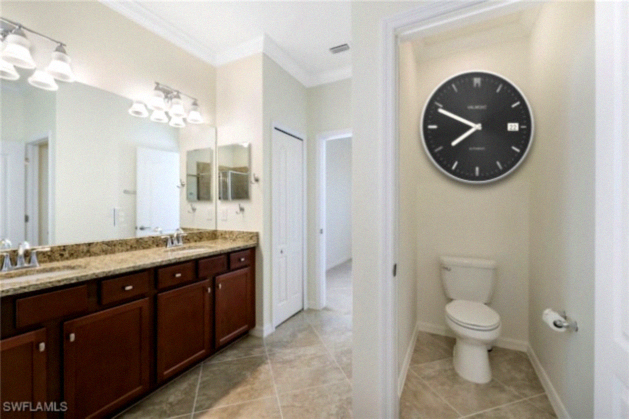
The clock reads 7:49
